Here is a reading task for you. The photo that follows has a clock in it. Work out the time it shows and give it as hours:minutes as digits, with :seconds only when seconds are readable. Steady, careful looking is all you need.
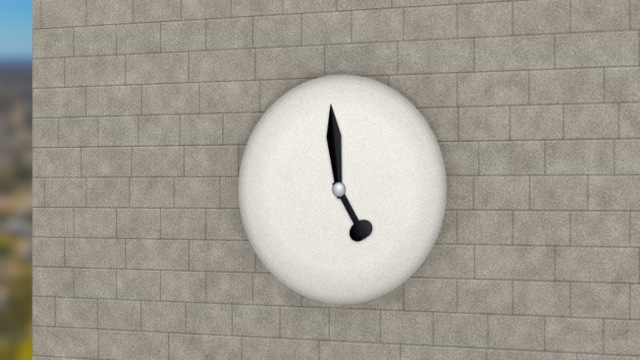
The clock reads 4:59
